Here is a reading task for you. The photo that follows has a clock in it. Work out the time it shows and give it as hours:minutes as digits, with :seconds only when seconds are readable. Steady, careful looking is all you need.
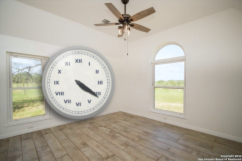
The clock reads 4:21
